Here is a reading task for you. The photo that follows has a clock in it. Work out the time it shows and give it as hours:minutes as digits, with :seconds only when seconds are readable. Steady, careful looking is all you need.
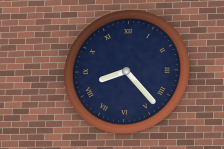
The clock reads 8:23
